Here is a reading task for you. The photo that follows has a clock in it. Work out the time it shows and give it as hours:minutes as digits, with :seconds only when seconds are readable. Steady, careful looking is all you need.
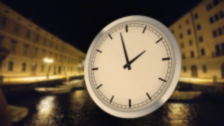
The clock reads 1:58
